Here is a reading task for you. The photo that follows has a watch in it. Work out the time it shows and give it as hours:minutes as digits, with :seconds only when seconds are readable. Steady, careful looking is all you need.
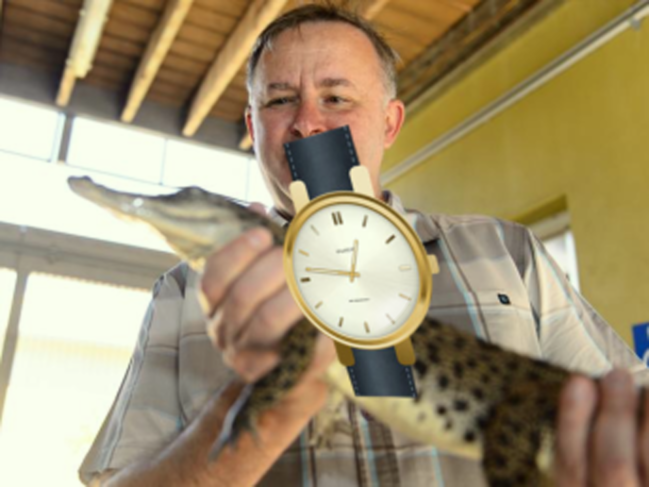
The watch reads 12:47
